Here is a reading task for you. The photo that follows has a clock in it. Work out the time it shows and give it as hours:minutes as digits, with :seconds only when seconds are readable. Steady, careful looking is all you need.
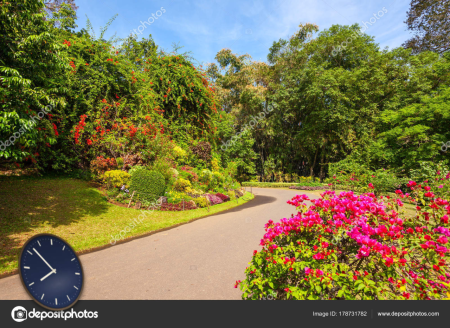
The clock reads 7:52
